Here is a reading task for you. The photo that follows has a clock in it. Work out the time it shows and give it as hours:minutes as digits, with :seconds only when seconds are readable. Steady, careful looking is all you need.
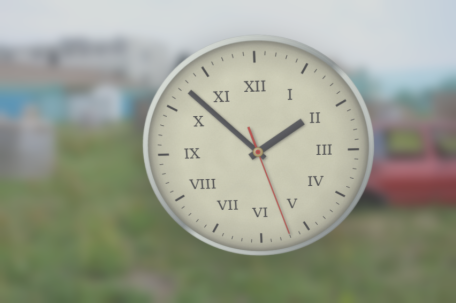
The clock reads 1:52:27
